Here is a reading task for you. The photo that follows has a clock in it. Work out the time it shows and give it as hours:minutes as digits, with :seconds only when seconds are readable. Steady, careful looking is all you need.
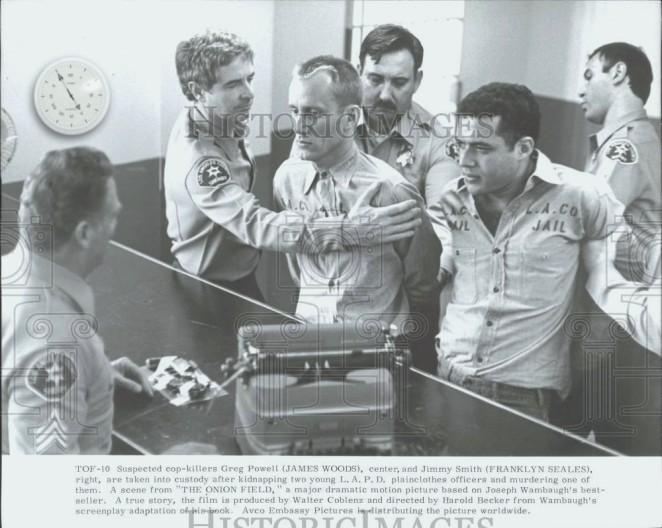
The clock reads 4:55
